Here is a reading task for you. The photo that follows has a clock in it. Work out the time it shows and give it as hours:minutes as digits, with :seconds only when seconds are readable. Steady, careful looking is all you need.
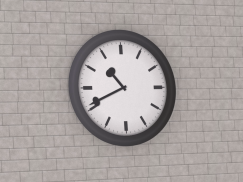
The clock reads 10:41
